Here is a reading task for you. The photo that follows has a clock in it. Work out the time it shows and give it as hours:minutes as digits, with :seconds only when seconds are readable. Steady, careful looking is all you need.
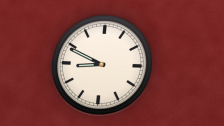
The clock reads 8:49
